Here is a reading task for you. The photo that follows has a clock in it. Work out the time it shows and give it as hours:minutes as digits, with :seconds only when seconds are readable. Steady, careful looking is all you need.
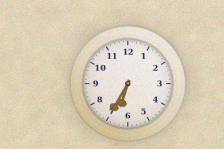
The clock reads 6:35
